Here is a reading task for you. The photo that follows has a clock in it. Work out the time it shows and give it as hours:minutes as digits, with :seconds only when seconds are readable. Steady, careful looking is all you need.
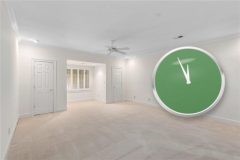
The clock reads 11:56
